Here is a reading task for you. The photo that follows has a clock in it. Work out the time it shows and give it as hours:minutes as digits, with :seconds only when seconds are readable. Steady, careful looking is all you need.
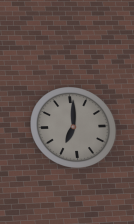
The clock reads 7:01
